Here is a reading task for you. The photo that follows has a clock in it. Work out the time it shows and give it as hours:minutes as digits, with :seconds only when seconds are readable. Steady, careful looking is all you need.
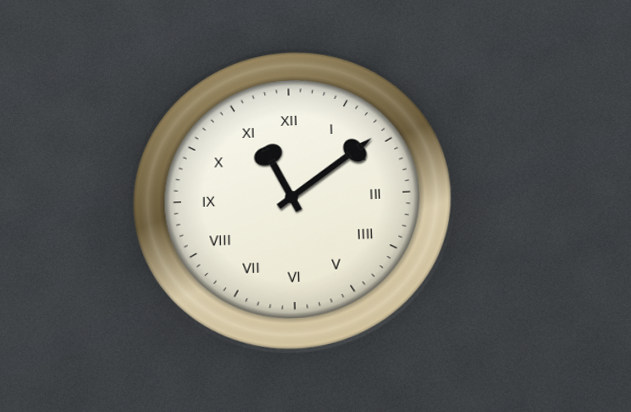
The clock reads 11:09
